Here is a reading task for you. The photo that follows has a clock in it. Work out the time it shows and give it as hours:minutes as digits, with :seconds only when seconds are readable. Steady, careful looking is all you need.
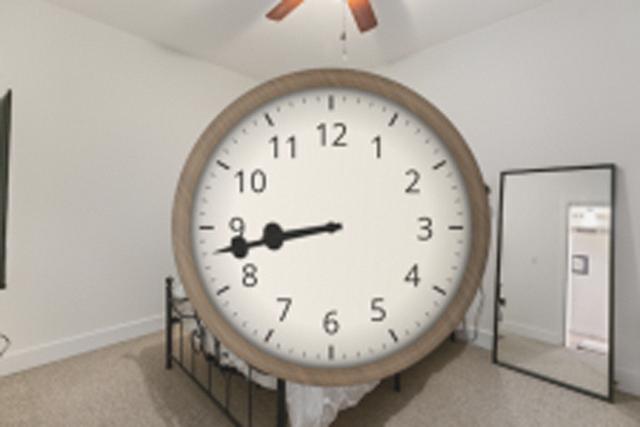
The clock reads 8:43
